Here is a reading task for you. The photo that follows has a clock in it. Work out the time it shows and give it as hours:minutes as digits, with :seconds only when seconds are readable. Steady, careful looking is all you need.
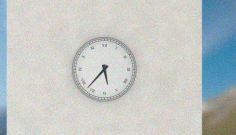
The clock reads 5:37
